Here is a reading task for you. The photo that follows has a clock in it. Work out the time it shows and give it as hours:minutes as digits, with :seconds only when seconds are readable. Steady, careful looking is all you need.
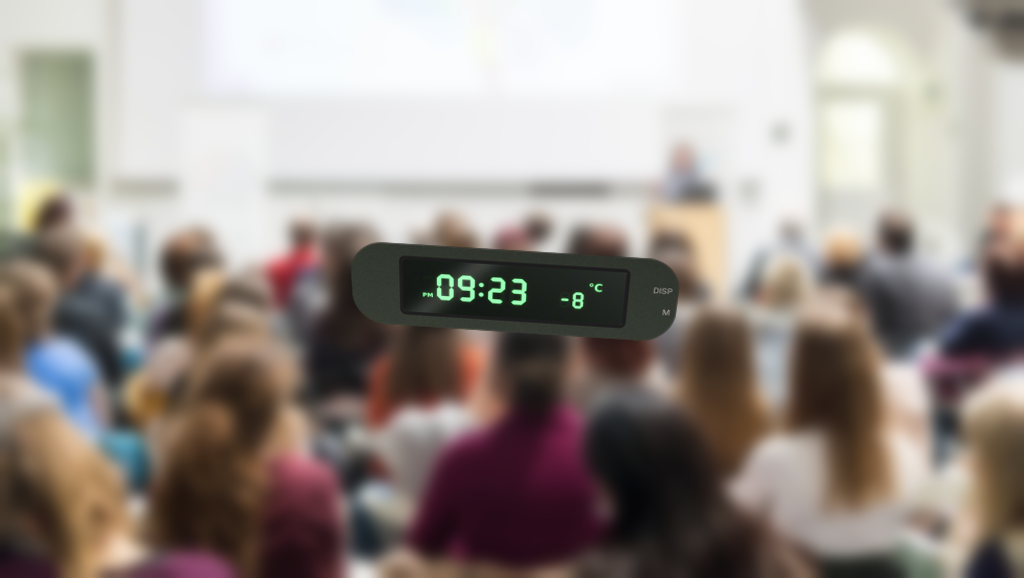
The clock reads 9:23
